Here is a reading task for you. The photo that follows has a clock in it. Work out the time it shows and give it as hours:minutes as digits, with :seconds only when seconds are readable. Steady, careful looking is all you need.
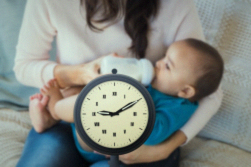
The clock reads 9:10
